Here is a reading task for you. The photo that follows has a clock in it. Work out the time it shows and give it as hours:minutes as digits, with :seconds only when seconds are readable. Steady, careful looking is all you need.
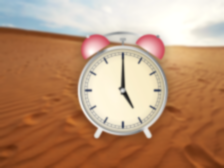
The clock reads 5:00
